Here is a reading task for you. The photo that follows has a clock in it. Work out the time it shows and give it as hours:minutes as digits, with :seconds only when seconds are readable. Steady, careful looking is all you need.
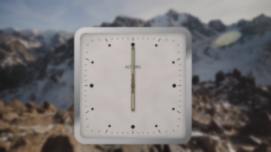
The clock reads 6:00
